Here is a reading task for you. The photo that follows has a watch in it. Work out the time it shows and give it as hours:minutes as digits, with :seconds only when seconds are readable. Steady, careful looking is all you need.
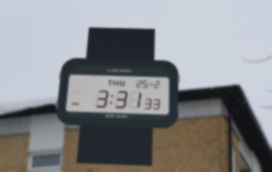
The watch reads 3:31:33
